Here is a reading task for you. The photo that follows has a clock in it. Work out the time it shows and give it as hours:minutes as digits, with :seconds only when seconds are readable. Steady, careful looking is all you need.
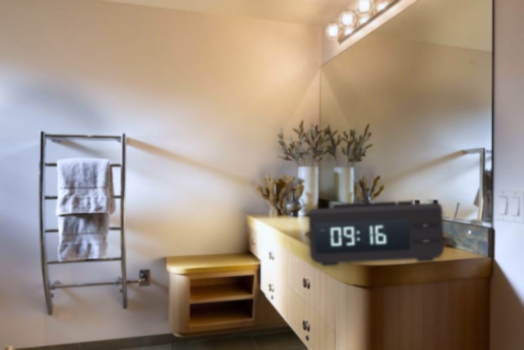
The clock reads 9:16
